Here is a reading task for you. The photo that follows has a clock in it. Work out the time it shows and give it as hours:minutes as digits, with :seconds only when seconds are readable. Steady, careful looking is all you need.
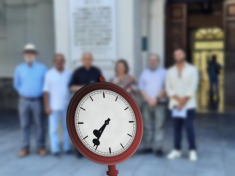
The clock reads 7:36
